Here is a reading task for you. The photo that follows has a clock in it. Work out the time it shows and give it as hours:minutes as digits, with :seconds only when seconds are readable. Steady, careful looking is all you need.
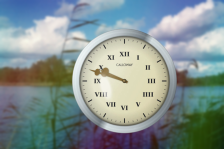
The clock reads 9:48
